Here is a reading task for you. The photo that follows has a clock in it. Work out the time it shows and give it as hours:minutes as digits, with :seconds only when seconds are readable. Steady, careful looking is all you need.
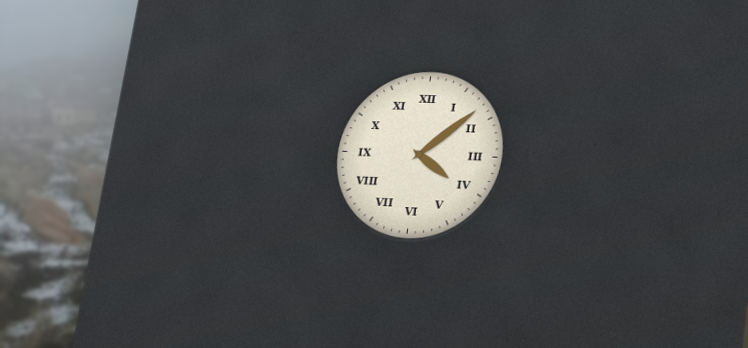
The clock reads 4:08
